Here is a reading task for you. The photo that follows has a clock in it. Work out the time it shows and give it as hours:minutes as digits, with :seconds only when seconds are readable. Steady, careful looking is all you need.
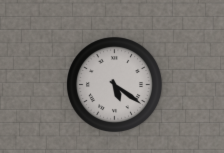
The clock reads 5:21
